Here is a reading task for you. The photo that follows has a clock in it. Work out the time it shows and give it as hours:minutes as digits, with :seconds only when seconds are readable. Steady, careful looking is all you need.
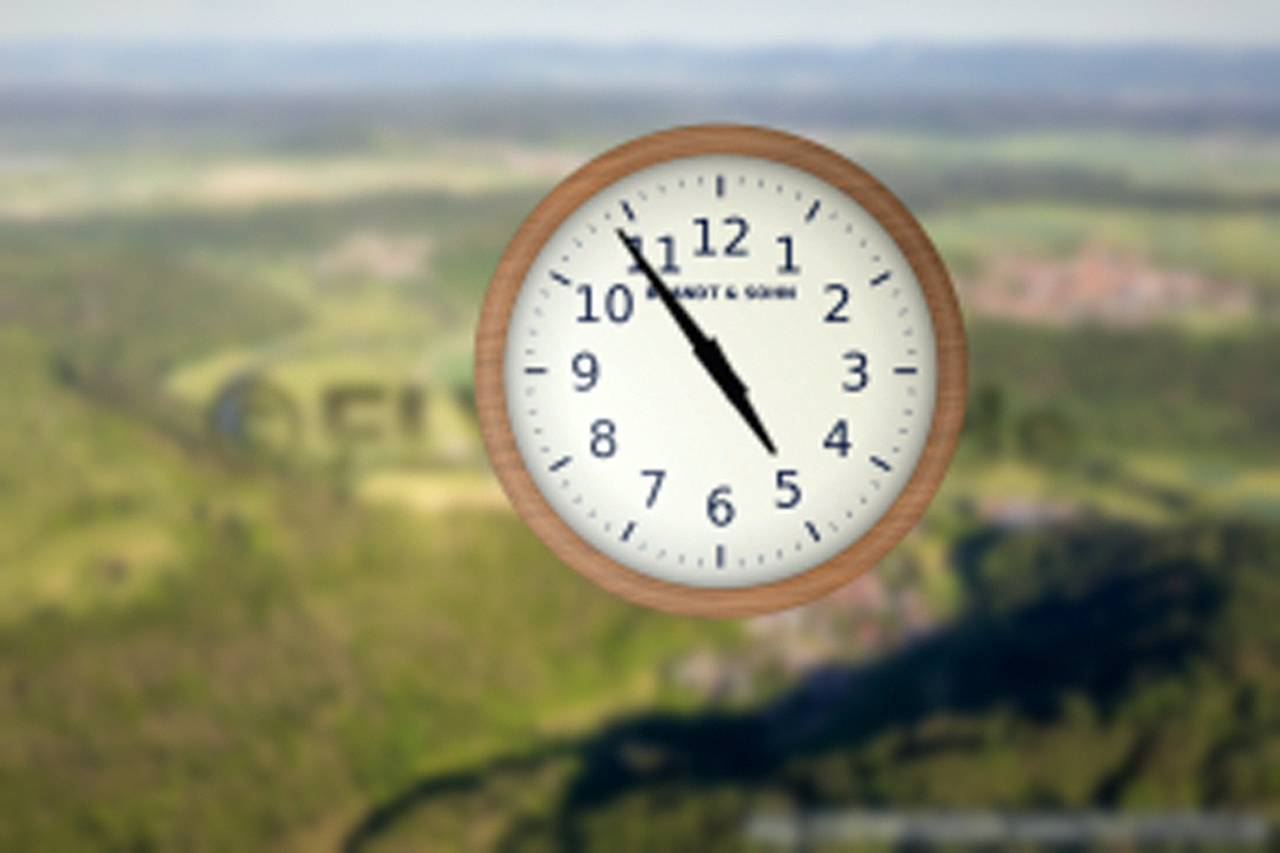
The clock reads 4:54
